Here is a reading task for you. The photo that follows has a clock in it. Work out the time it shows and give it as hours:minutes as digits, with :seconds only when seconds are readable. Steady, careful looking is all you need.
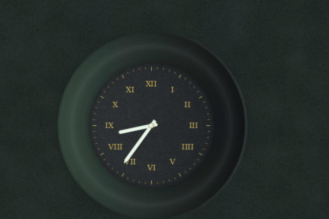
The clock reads 8:36
